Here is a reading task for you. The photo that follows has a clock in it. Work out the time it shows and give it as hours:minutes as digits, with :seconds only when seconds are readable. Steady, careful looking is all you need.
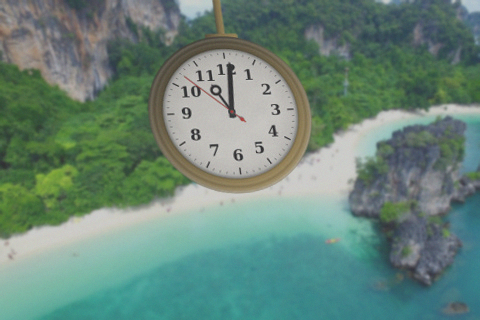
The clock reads 11:00:52
